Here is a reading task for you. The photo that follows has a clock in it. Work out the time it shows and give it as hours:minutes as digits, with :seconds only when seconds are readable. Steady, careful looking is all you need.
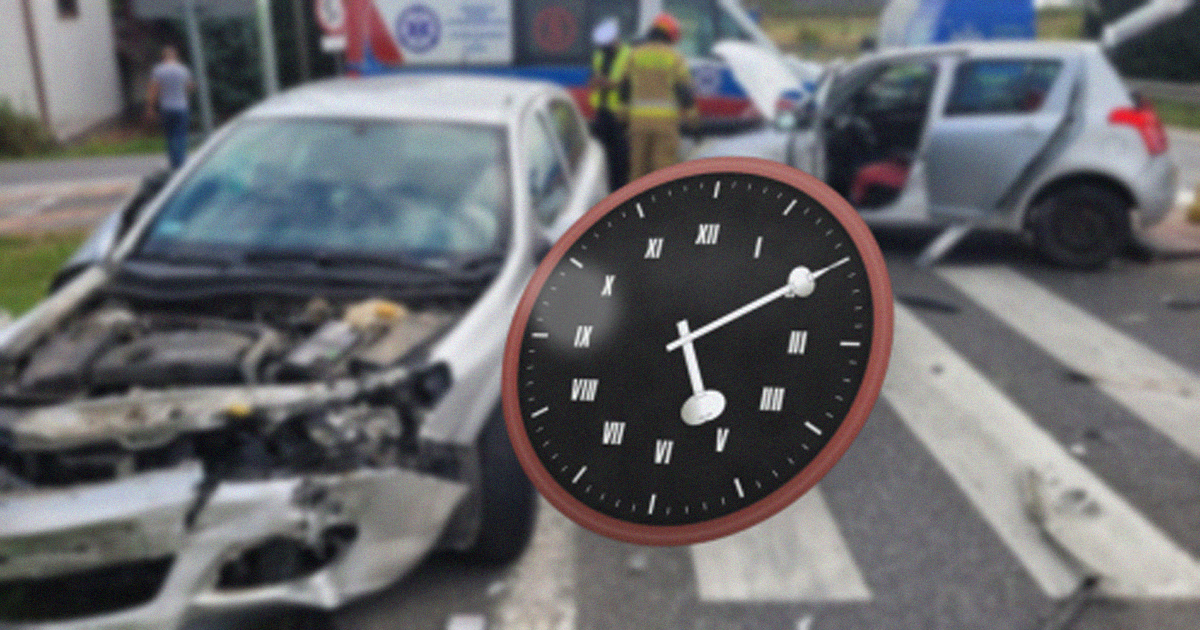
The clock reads 5:10
